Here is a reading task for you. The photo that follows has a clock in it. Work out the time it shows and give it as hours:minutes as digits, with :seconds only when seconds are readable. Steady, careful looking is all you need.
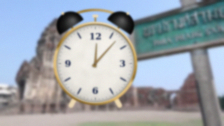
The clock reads 12:07
